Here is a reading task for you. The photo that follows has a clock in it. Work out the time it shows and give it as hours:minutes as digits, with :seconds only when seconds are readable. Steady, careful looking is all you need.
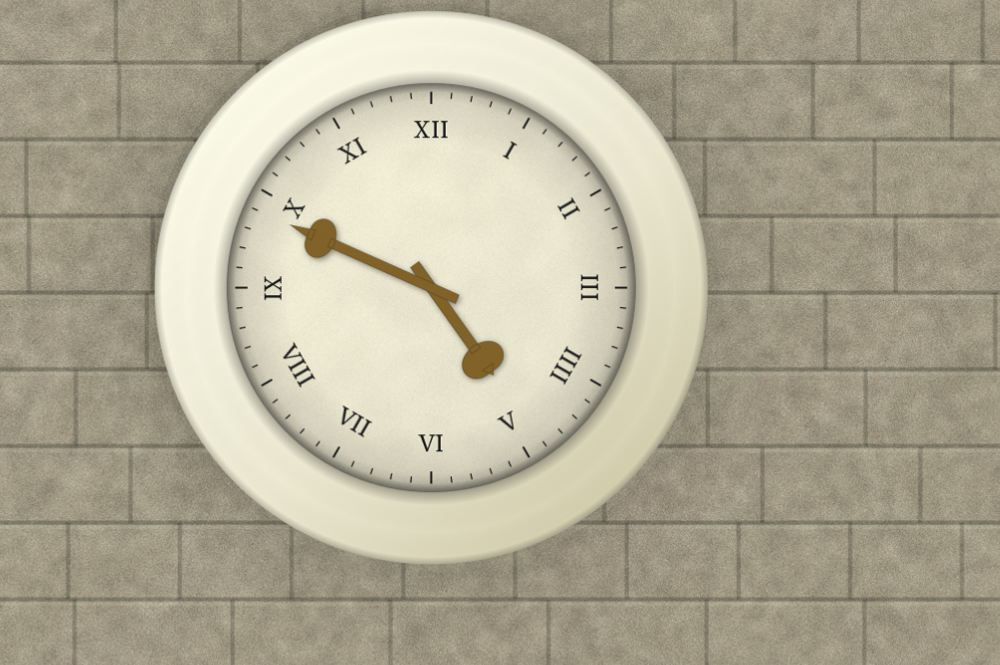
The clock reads 4:49
